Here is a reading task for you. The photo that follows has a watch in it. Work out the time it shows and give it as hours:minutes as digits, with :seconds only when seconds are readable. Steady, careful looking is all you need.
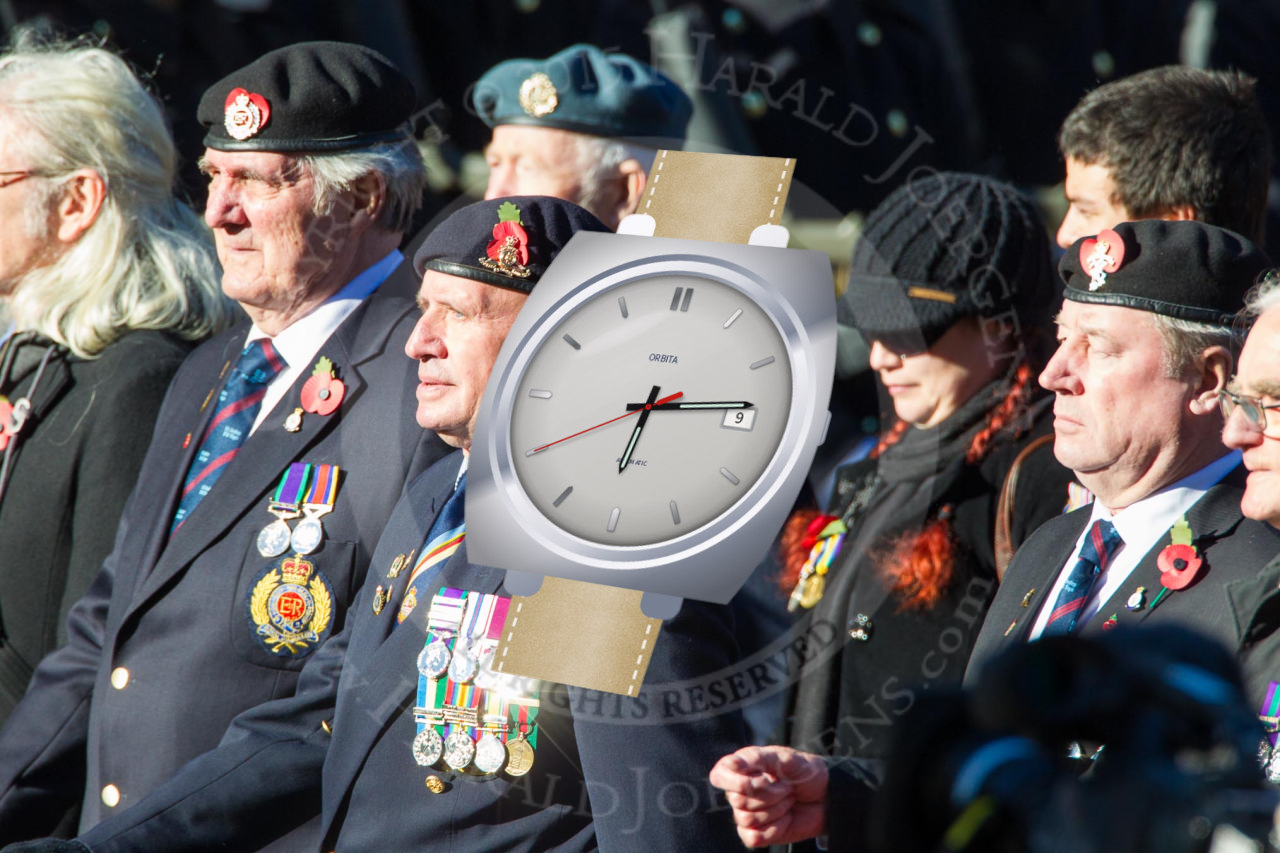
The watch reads 6:13:40
